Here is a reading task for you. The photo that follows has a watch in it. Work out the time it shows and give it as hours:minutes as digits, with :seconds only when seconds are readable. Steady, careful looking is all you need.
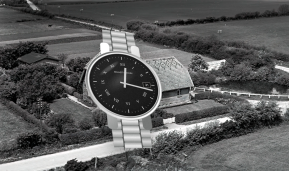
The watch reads 12:17
